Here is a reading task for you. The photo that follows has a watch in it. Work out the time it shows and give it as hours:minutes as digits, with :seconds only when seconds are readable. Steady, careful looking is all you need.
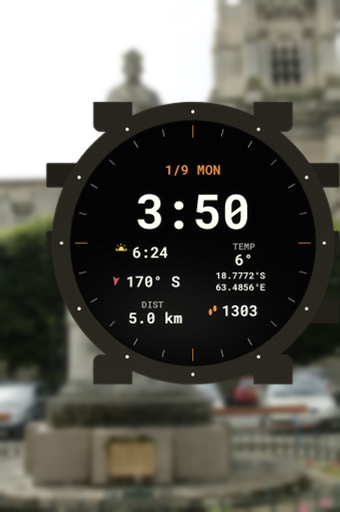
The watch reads 3:50
